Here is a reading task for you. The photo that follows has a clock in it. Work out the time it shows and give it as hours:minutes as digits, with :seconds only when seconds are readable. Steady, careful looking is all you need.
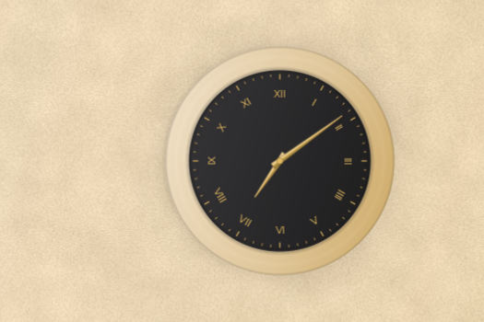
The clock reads 7:09
